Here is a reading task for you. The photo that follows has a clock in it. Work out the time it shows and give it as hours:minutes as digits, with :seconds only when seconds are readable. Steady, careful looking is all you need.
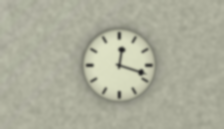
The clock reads 12:18
